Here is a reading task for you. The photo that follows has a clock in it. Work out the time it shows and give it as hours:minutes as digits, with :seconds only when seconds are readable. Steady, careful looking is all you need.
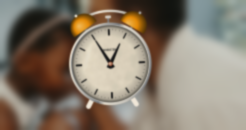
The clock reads 12:55
